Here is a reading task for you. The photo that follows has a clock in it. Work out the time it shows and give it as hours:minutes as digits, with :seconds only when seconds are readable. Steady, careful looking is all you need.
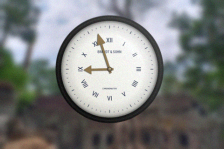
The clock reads 8:57
